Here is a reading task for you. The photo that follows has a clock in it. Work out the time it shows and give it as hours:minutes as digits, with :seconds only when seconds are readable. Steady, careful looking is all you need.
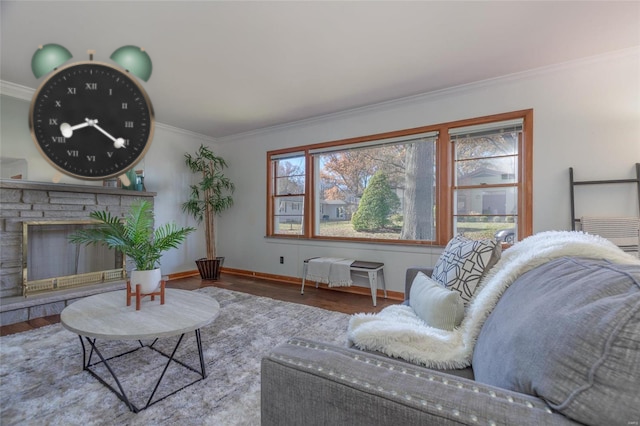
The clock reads 8:21
